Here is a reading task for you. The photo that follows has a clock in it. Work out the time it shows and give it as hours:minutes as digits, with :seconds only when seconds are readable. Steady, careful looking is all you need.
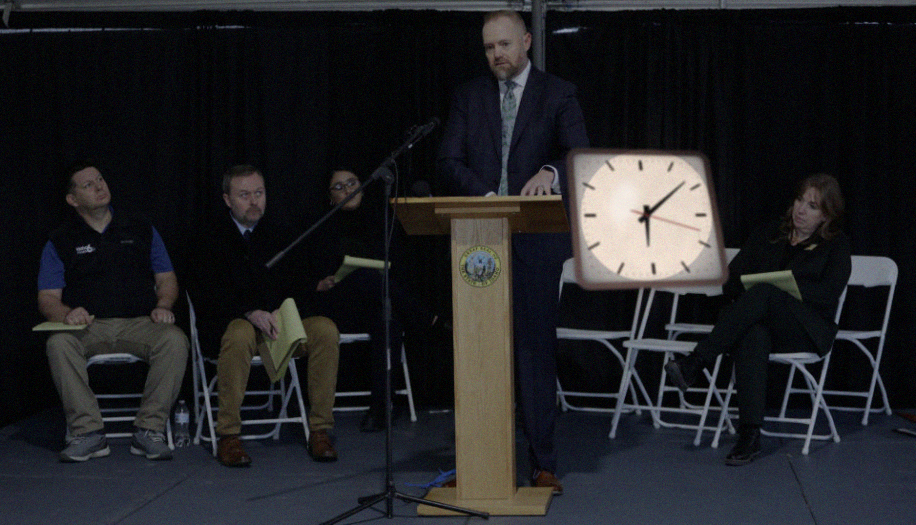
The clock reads 6:08:18
